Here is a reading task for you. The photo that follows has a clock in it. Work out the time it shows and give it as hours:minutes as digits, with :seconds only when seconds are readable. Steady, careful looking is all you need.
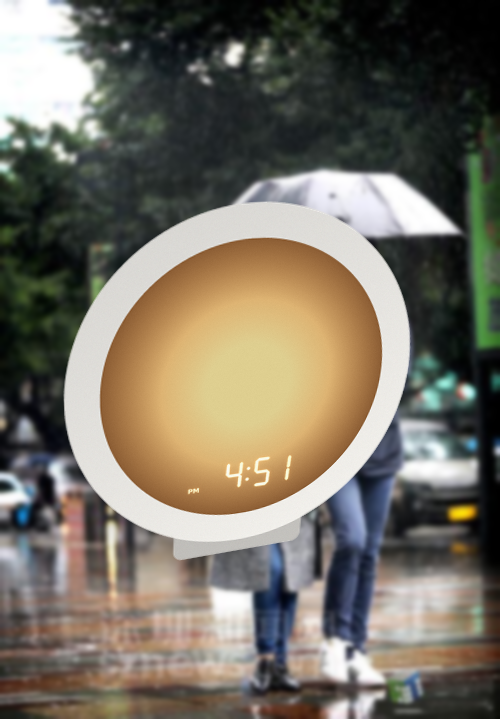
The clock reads 4:51
